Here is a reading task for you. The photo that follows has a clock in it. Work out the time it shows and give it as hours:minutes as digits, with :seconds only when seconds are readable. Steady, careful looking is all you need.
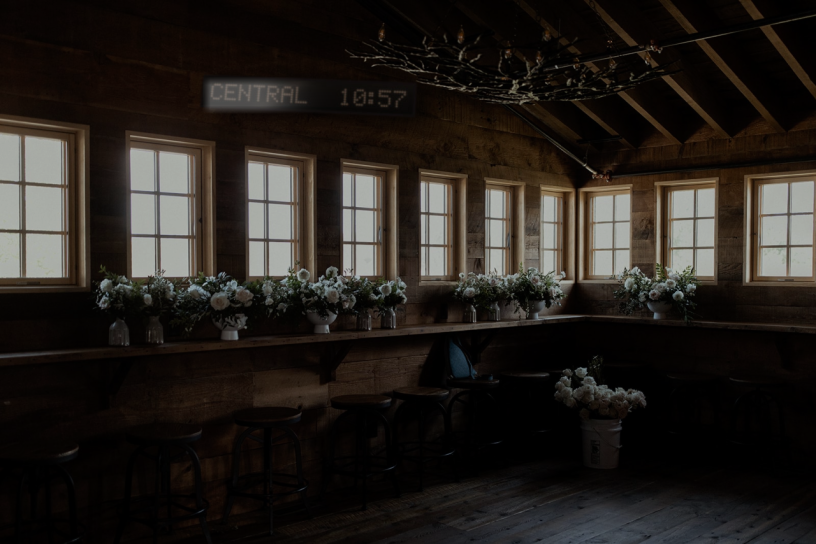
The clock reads 10:57
